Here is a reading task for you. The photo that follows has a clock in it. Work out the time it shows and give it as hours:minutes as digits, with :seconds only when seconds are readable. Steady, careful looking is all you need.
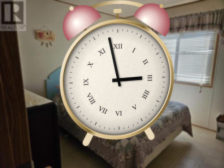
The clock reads 2:58
